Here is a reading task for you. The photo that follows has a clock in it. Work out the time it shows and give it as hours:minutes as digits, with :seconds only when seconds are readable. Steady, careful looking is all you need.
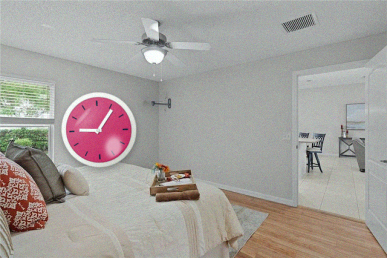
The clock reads 9:06
